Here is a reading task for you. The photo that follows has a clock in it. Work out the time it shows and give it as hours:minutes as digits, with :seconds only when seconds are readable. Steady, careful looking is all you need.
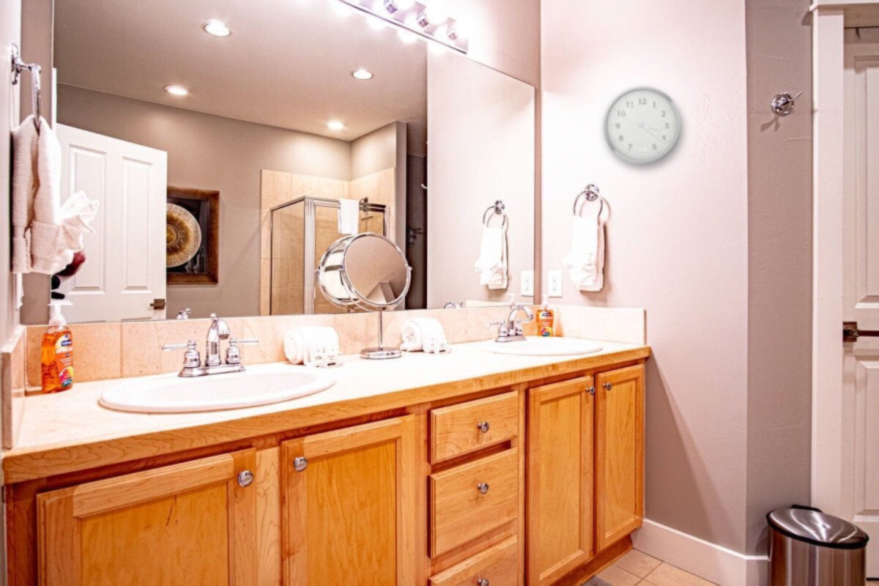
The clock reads 3:21
